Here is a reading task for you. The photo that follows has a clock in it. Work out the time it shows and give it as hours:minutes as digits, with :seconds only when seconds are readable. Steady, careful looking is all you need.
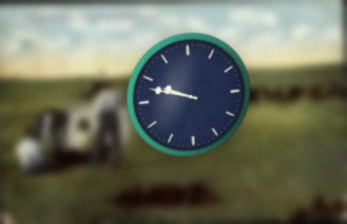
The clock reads 9:48
